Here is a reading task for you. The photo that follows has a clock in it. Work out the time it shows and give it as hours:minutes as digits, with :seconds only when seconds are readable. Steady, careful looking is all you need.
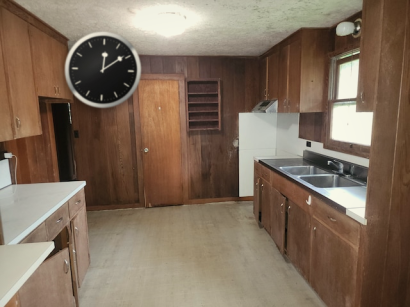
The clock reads 12:09
